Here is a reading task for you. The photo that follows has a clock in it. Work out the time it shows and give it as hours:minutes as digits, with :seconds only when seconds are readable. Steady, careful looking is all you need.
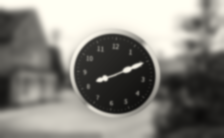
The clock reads 8:10
